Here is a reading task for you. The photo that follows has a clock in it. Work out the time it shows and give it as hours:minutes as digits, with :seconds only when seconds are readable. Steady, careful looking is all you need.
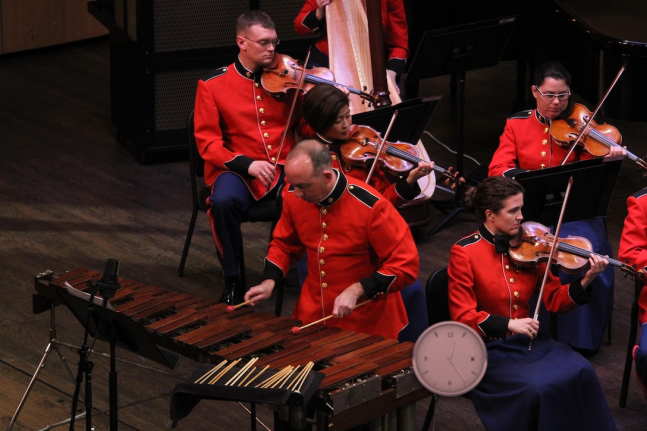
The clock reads 12:24
